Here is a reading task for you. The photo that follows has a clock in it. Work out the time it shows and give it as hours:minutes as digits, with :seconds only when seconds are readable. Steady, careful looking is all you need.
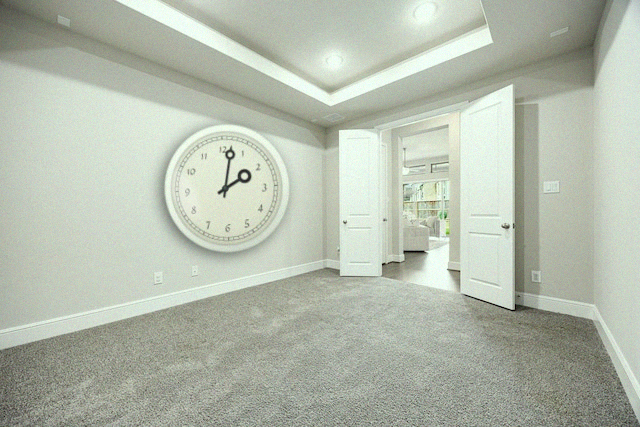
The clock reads 2:02
